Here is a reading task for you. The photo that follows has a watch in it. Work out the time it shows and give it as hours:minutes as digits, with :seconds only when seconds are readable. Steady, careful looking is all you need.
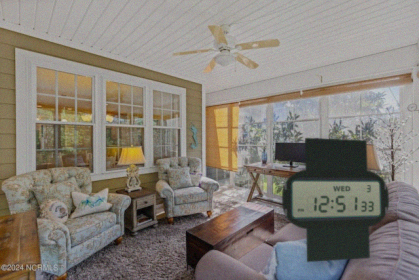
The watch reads 12:51:33
